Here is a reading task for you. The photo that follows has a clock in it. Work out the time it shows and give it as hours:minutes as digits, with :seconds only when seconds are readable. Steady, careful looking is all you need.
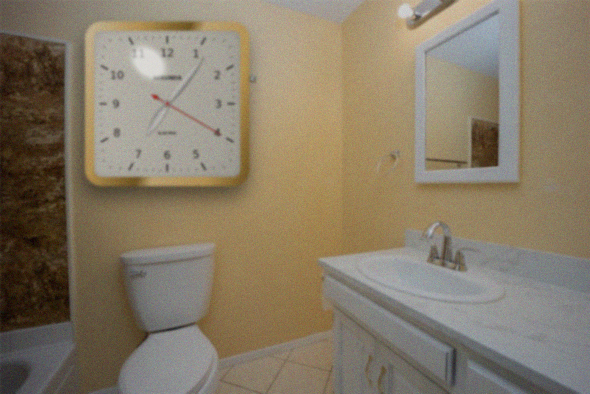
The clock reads 7:06:20
